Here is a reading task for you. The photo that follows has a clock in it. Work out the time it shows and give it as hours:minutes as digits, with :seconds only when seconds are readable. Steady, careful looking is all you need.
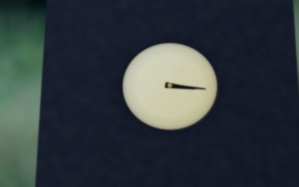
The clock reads 3:16
